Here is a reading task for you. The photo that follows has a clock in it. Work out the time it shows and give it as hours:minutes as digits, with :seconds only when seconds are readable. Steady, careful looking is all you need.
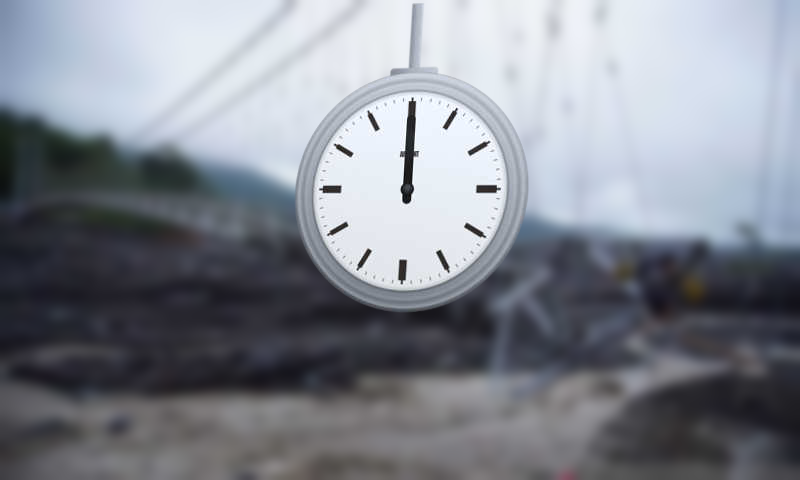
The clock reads 12:00
